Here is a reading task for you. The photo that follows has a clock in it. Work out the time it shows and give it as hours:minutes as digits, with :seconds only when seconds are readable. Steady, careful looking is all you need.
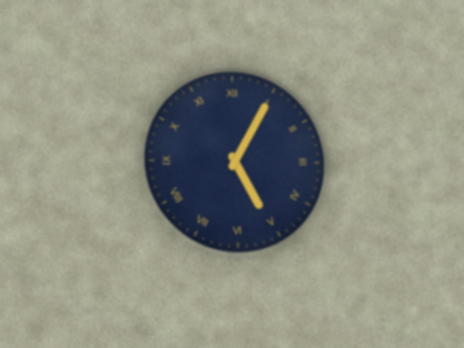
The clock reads 5:05
